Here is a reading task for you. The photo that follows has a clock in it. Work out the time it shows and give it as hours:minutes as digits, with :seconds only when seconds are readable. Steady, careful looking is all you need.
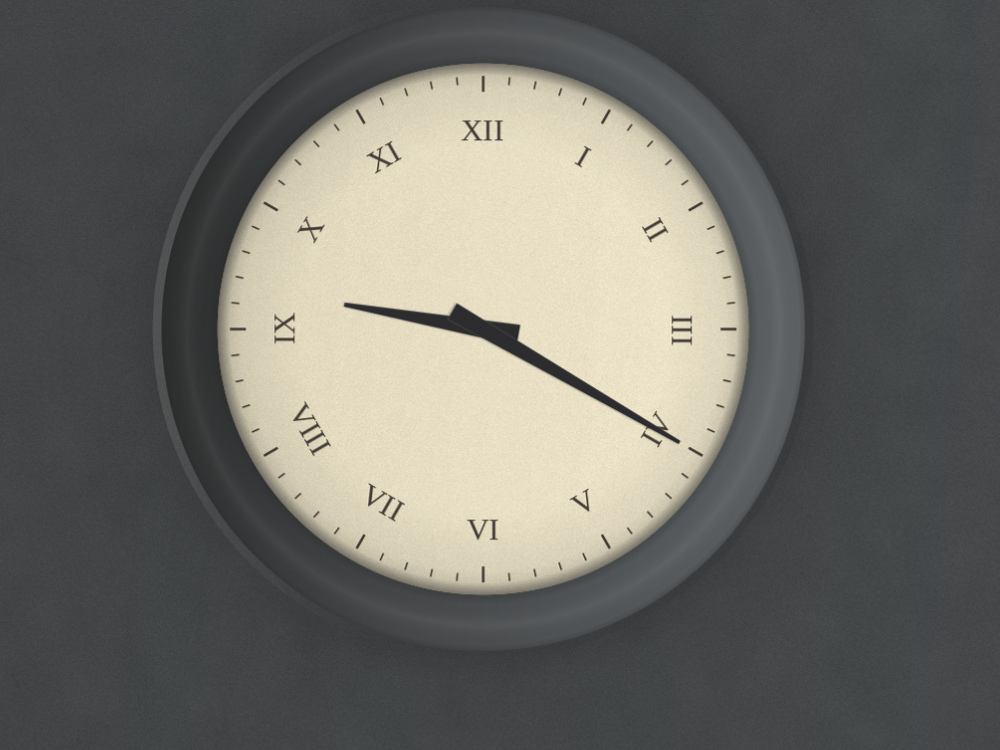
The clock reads 9:20
